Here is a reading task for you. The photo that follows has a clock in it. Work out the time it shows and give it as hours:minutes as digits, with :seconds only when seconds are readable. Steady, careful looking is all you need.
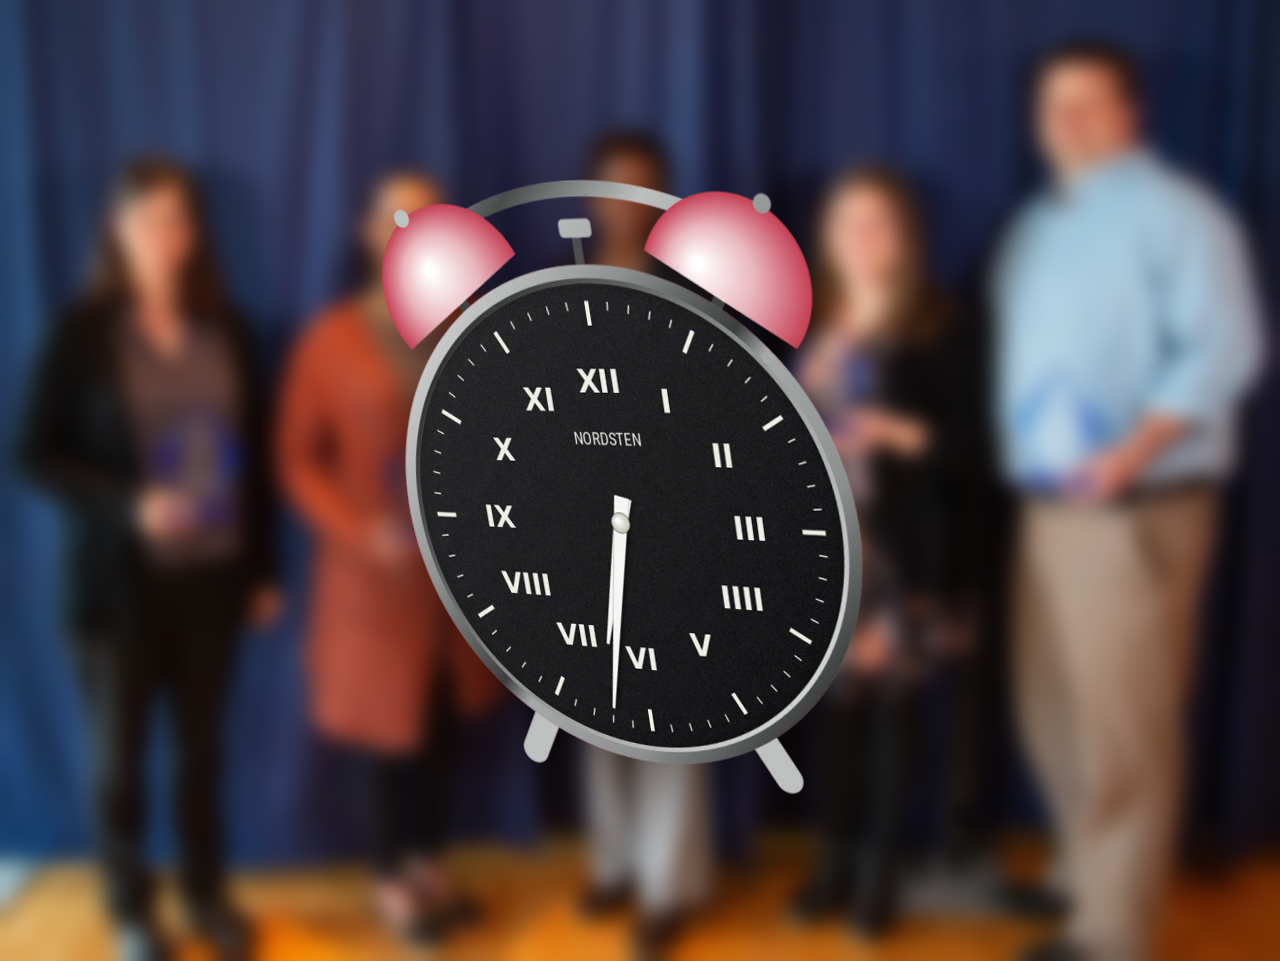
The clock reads 6:32
